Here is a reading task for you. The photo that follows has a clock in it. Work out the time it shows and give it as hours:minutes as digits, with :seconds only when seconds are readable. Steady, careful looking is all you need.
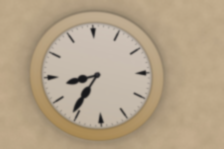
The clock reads 8:36
